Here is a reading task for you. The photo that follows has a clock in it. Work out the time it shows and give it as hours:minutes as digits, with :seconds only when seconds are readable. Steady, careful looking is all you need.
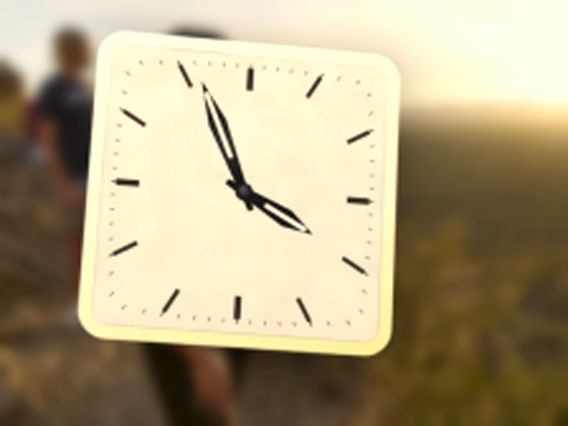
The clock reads 3:56
